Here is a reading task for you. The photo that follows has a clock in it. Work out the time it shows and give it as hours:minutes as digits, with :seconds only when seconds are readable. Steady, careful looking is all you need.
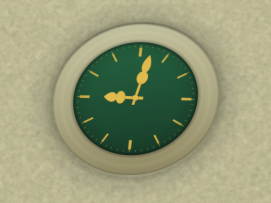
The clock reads 9:02
